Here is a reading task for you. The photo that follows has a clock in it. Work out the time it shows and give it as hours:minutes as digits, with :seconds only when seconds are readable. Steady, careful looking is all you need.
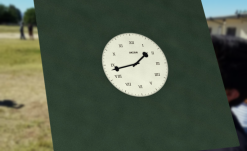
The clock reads 1:43
